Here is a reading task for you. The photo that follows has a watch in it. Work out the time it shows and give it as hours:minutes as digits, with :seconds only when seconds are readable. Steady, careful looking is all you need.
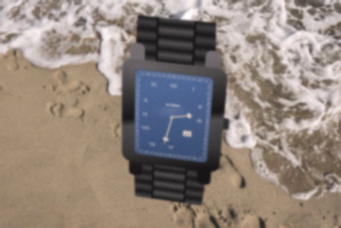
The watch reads 2:32
